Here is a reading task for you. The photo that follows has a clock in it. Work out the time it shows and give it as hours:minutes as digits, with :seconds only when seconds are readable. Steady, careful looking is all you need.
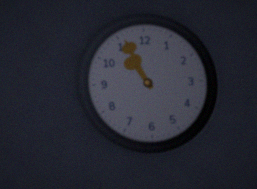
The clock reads 10:56
